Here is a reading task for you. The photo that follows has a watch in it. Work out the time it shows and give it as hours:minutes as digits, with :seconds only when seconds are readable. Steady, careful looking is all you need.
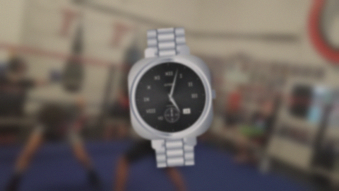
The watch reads 5:03
